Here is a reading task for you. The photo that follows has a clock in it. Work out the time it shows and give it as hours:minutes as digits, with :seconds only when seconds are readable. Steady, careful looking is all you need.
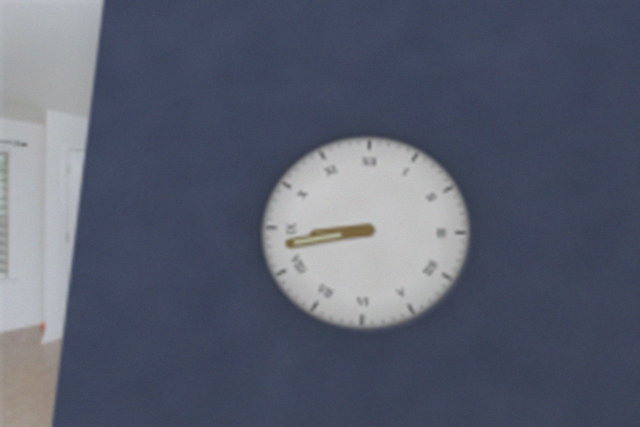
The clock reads 8:43
